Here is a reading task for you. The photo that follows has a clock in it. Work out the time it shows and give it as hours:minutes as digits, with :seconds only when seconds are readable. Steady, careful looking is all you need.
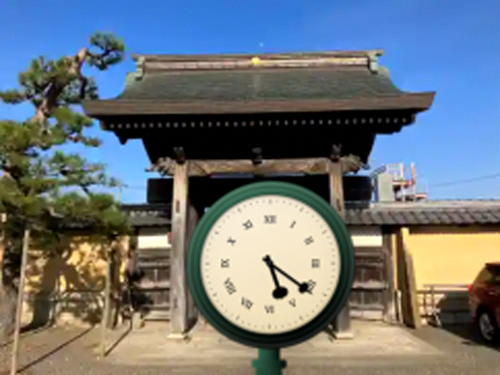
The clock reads 5:21
